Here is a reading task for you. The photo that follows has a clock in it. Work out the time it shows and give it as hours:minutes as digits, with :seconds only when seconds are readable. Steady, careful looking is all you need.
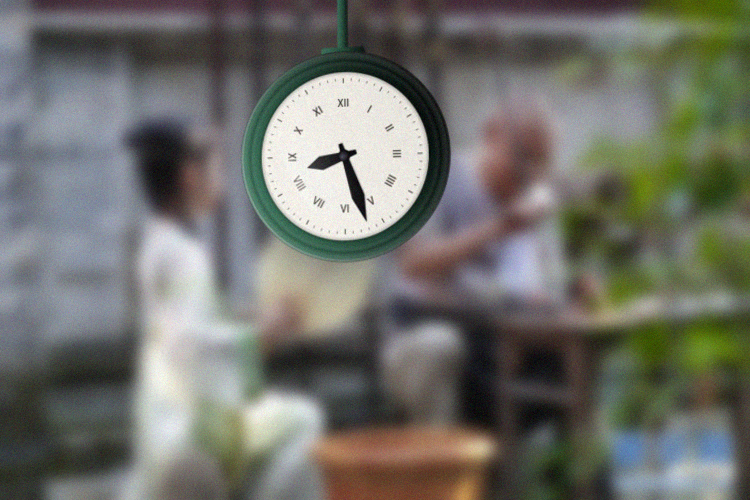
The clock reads 8:27
